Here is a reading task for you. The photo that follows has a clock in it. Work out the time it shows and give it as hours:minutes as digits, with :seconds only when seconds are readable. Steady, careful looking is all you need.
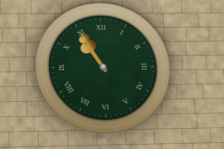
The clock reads 10:55
